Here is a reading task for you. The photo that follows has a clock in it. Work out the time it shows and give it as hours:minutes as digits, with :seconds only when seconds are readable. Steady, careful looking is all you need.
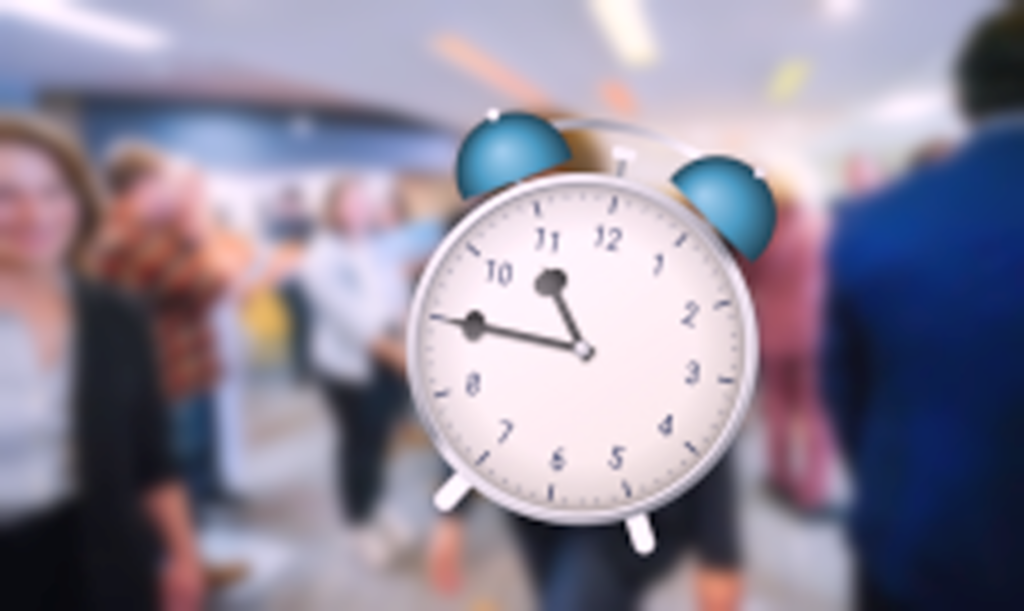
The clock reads 10:45
